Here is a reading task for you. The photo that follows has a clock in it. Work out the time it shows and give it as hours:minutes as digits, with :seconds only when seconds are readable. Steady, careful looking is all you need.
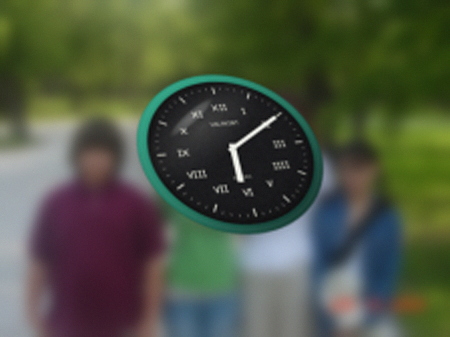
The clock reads 6:10
